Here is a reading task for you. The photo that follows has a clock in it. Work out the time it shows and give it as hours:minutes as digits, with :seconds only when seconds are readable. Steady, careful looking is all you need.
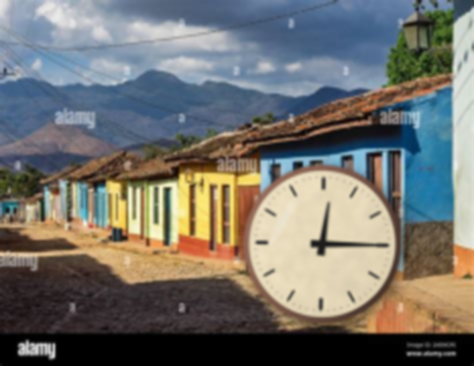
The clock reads 12:15
